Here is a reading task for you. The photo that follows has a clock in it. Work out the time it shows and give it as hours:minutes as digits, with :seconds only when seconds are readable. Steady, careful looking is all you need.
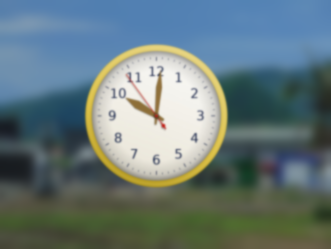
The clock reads 10:00:54
